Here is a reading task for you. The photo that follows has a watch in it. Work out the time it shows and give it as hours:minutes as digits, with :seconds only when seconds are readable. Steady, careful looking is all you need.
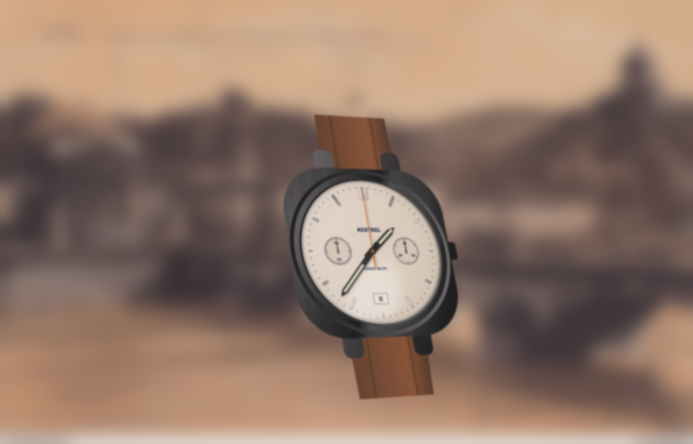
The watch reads 1:37
